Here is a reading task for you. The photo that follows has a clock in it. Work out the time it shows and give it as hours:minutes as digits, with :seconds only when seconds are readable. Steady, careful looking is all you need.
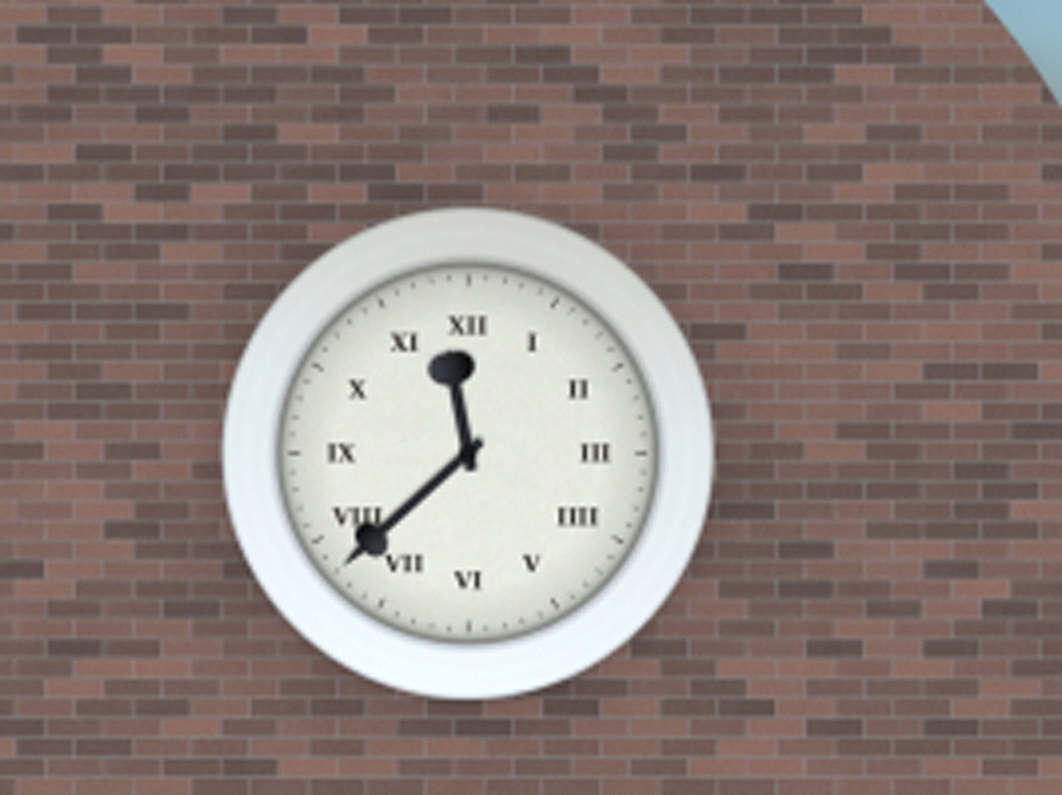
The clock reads 11:38
